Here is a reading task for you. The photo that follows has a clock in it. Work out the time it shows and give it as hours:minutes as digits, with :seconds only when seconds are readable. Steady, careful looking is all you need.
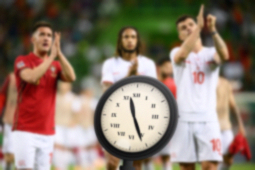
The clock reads 11:26
